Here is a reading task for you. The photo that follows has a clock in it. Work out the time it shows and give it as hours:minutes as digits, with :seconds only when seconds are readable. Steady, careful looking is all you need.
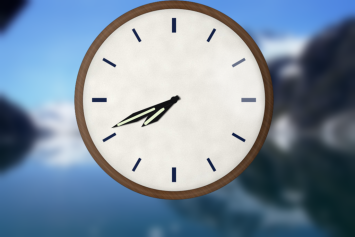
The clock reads 7:41
